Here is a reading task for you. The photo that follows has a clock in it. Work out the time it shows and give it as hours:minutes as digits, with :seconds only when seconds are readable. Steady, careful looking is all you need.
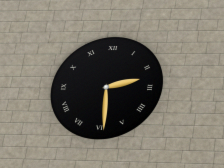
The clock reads 2:29
